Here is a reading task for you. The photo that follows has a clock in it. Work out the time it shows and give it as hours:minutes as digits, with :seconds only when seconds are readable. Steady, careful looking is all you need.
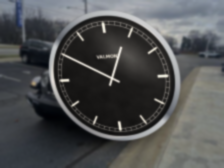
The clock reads 12:50
